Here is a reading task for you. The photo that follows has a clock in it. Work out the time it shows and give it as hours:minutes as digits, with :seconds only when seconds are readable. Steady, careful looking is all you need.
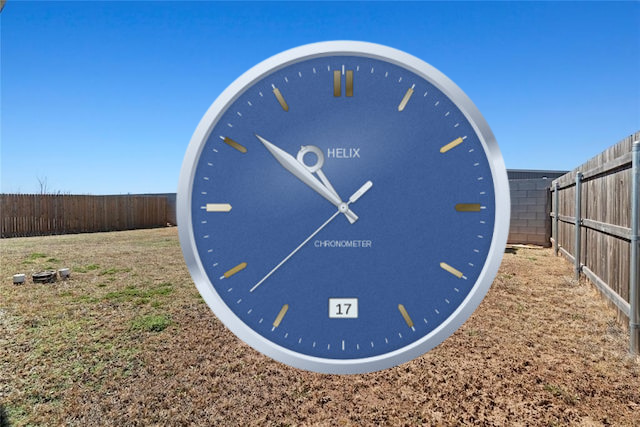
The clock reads 10:51:38
